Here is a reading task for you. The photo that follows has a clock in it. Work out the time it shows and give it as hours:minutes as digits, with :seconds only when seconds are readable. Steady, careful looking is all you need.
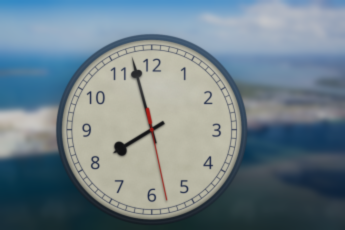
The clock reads 7:57:28
